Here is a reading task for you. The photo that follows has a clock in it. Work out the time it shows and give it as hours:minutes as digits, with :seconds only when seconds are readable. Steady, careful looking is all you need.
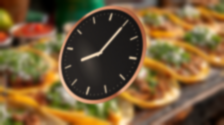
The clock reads 8:05
